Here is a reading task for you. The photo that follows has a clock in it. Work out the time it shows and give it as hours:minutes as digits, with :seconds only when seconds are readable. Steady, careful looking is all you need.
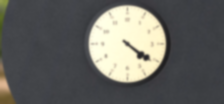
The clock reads 4:21
